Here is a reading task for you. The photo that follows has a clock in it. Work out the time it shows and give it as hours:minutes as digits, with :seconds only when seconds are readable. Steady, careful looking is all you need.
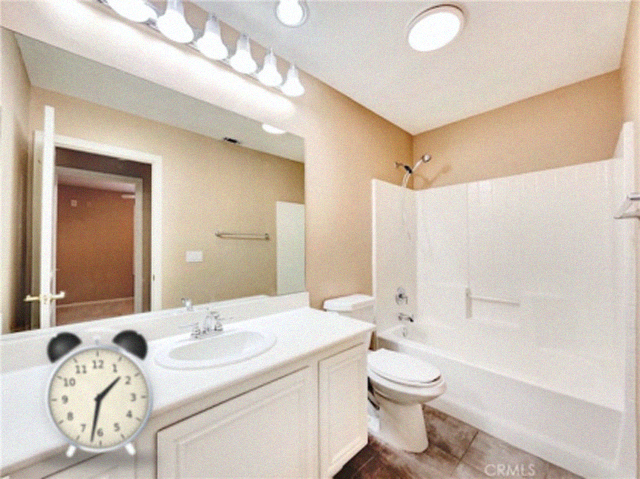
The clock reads 1:32
